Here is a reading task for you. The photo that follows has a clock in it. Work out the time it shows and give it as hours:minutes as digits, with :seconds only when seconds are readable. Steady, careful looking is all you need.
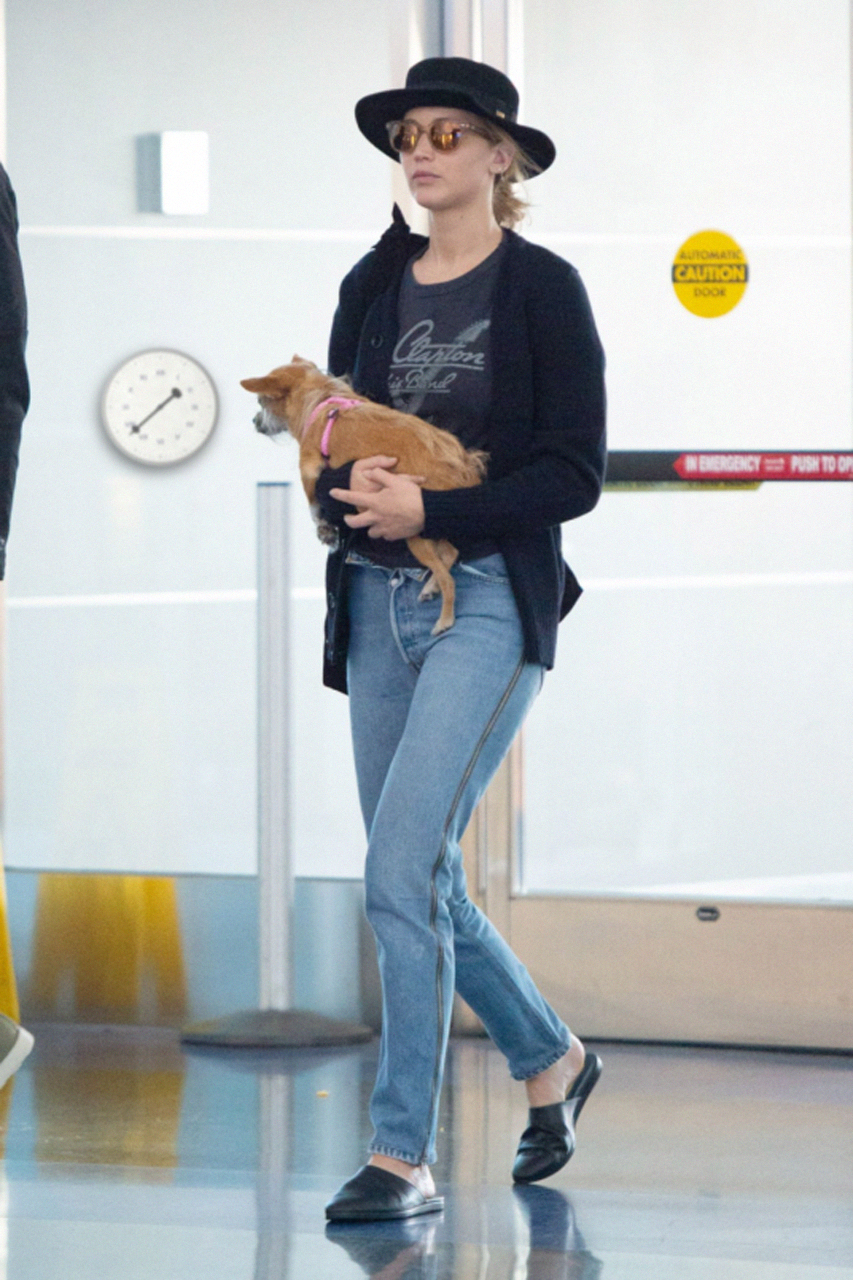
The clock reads 1:38
